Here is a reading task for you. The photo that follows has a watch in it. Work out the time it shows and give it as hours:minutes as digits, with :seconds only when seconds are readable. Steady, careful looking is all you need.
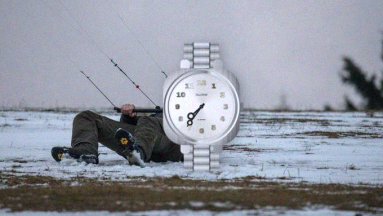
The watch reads 7:36
